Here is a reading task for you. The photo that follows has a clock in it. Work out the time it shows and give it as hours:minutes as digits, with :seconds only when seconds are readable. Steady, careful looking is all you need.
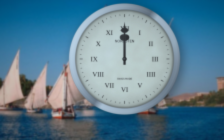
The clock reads 12:00
